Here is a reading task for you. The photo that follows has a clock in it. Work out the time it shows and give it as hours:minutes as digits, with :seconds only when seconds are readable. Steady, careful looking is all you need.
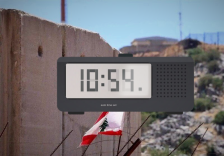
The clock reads 10:54
